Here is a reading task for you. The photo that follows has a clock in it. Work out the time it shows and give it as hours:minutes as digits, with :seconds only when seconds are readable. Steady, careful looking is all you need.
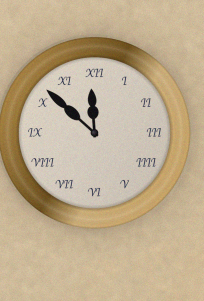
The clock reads 11:52
